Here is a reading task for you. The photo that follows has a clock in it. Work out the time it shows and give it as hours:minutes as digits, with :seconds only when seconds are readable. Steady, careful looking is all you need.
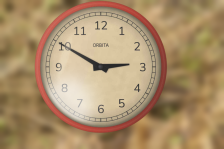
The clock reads 2:50
